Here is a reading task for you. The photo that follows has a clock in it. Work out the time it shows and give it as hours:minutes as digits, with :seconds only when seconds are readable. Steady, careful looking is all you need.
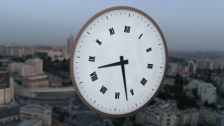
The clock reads 8:27
